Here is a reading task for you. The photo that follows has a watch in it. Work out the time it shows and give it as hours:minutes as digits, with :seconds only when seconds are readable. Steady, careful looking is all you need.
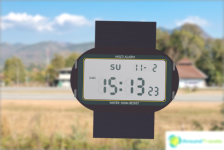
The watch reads 15:13:23
